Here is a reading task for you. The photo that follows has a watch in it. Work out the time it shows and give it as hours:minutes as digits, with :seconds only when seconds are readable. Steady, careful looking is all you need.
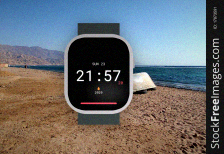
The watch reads 21:57
